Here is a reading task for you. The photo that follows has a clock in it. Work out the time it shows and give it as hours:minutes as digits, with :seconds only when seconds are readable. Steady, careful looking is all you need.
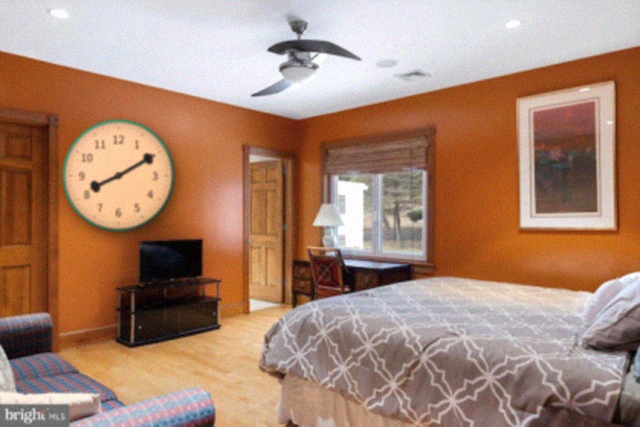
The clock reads 8:10
